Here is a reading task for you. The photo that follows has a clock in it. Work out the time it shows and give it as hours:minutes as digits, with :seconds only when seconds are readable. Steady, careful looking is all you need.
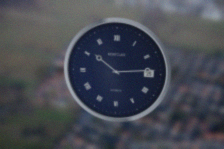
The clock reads 10:14
